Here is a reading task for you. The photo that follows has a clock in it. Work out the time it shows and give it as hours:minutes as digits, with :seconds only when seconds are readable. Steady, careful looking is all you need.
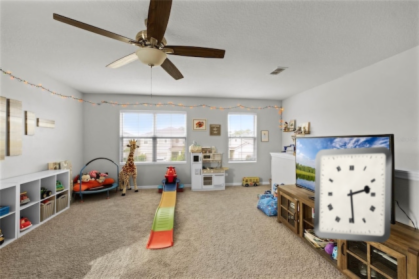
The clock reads 2:29
